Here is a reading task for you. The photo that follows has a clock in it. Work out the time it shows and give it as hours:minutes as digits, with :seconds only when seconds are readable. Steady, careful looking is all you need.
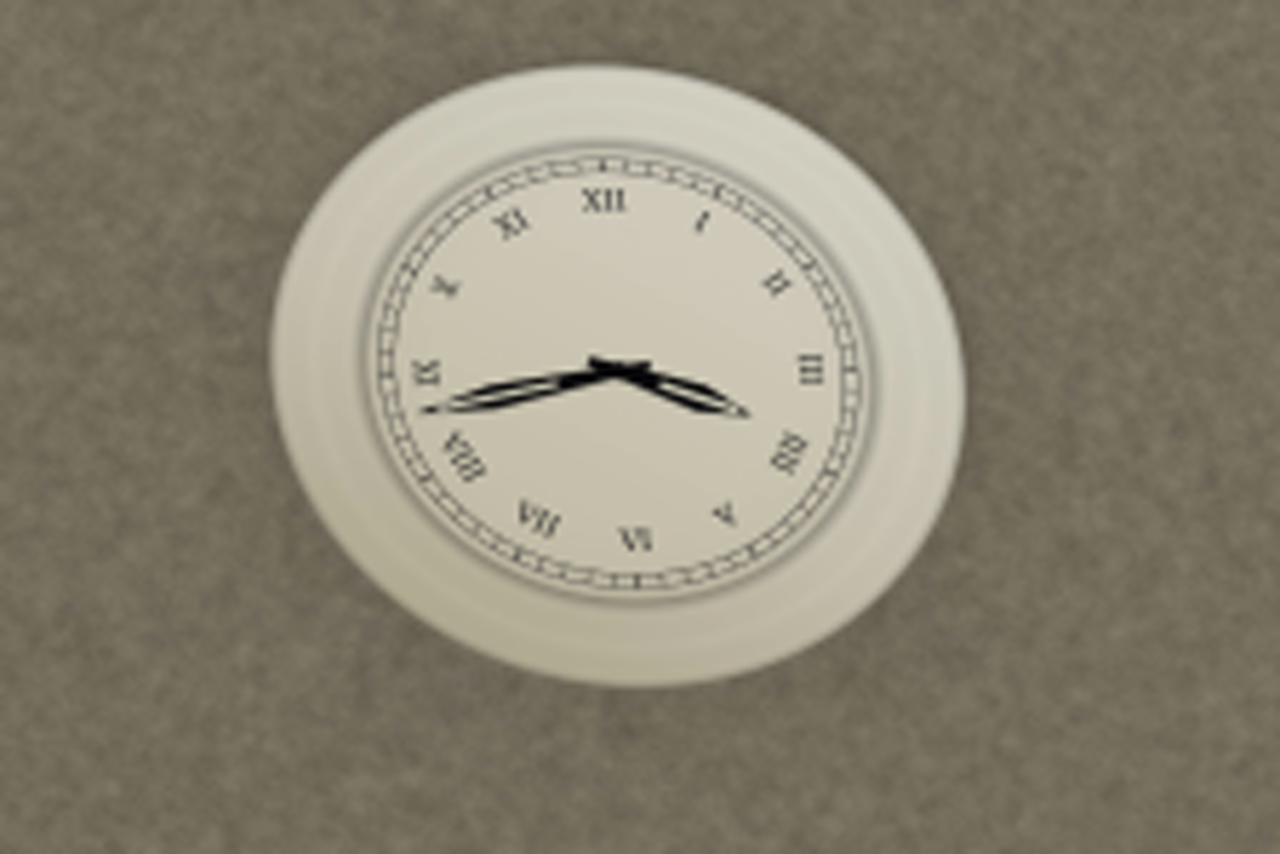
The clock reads 3:43
